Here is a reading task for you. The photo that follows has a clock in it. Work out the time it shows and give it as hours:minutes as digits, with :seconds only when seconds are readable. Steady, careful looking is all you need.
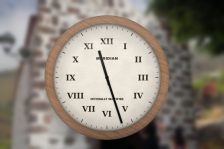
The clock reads 11:27
